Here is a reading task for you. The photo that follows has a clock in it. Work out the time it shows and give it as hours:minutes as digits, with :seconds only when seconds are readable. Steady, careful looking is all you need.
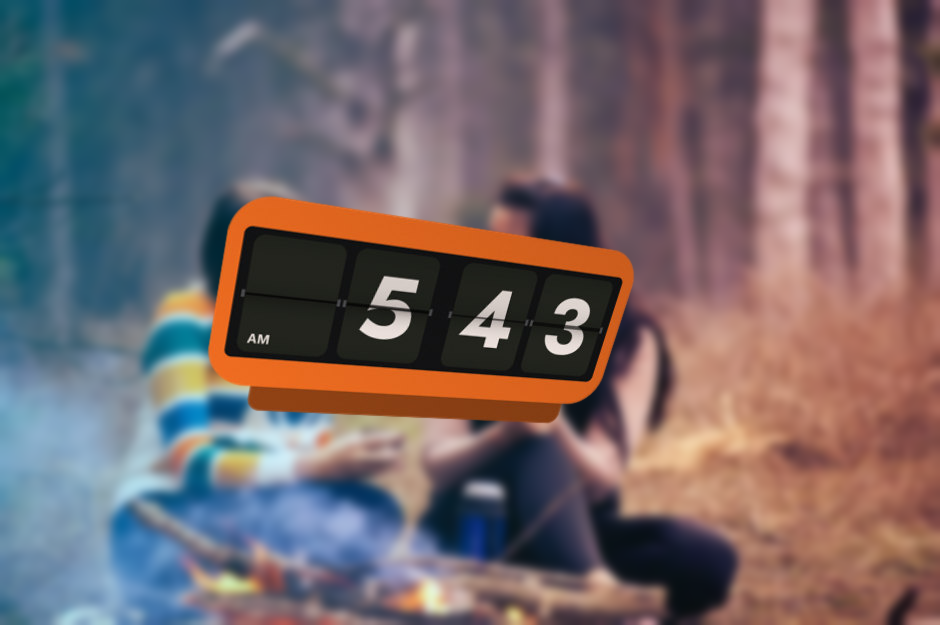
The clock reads 5:43
